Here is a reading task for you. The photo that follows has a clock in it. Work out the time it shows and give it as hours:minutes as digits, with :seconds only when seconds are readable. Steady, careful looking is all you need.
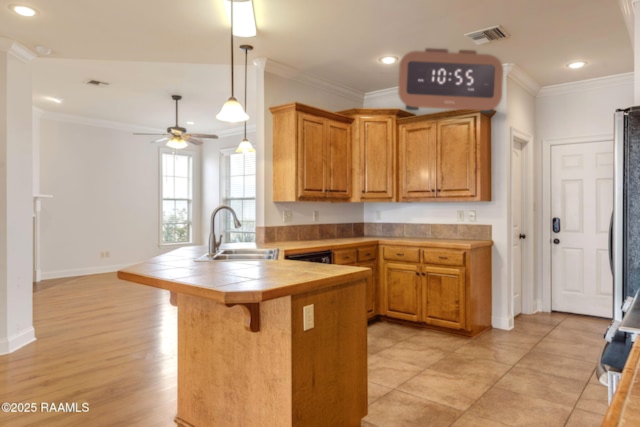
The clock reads 10:55
